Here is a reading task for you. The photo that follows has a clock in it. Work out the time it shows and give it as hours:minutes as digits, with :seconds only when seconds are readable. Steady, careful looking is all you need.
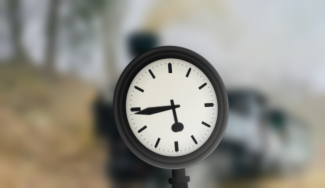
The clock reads 5:44
